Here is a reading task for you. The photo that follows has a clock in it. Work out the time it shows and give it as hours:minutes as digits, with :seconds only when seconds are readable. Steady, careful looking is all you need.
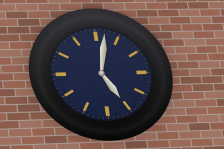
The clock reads 5:02
